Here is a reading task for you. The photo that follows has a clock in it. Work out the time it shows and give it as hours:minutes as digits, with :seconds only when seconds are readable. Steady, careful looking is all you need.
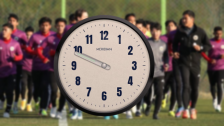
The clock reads 9:49
